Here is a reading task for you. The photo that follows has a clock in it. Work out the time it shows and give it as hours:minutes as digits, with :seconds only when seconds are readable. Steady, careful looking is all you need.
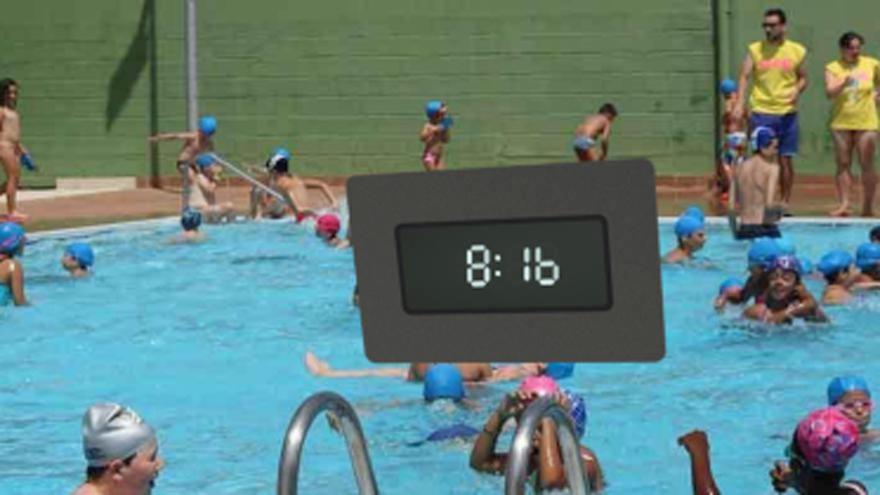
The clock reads 8:16
